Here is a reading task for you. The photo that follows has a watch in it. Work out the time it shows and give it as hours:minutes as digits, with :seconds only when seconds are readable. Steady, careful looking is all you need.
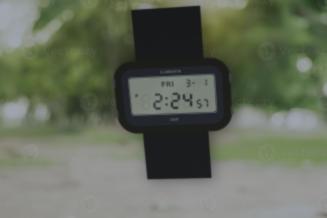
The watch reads 2:24
